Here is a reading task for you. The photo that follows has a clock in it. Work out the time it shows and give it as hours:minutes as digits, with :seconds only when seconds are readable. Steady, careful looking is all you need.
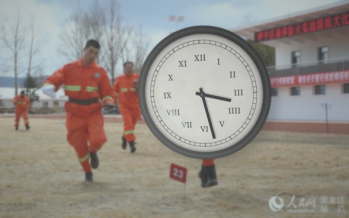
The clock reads 3:28
